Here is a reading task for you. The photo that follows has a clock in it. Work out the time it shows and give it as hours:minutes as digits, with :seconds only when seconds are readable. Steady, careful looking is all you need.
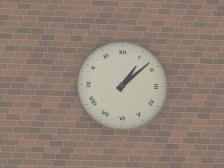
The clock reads 1:08
